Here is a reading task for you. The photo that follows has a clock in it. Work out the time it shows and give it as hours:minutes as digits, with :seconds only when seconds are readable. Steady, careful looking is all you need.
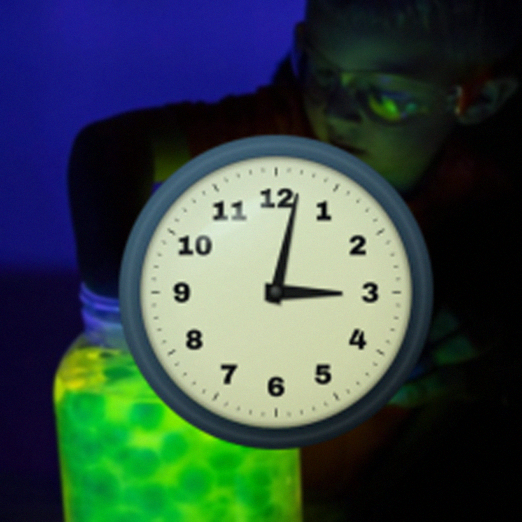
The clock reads 3:02
